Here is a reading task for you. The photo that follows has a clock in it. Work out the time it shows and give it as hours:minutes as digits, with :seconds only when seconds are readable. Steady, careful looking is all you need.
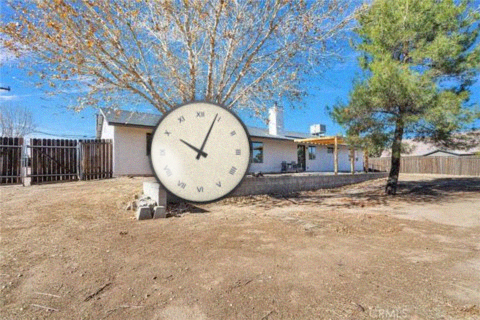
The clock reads 10:04
